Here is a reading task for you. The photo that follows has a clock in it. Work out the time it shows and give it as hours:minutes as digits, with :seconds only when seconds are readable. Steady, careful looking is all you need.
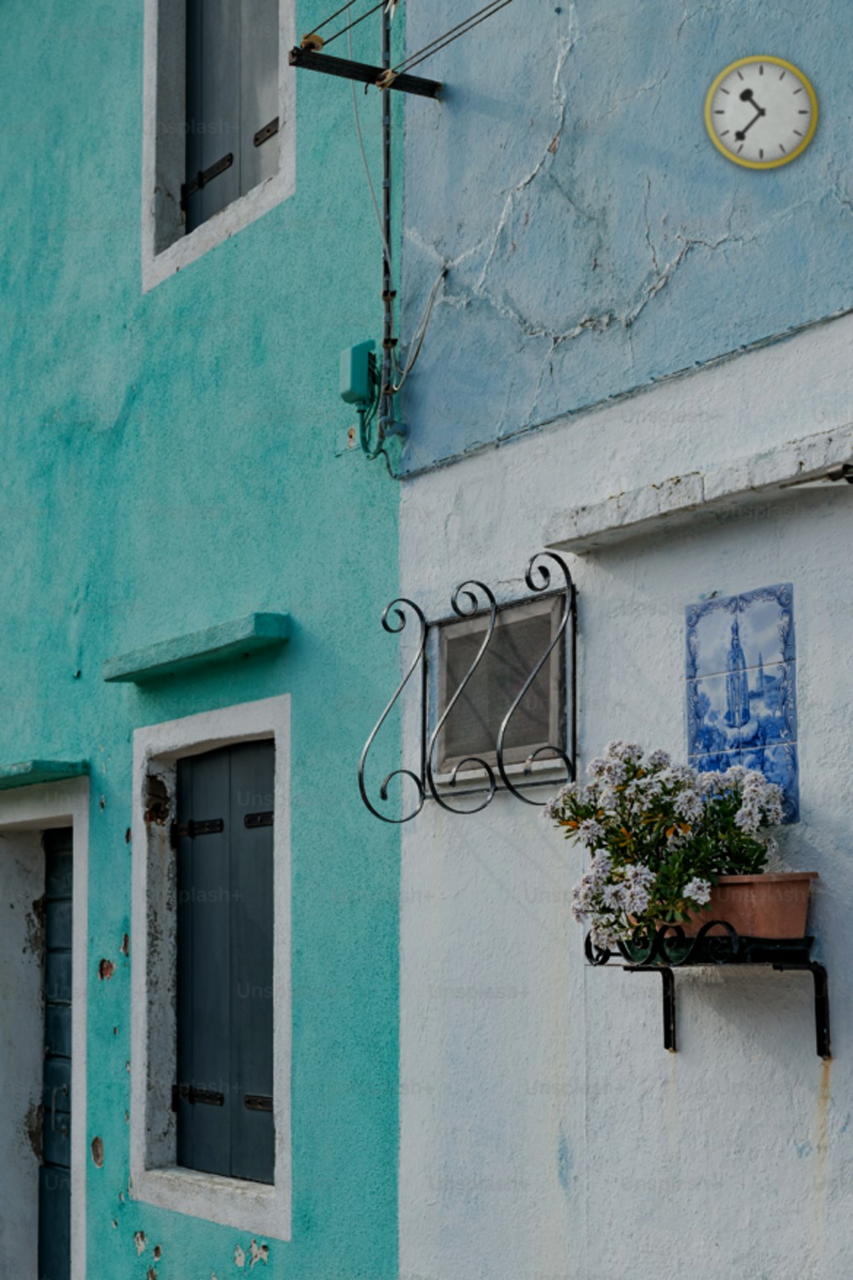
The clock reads 10:37
